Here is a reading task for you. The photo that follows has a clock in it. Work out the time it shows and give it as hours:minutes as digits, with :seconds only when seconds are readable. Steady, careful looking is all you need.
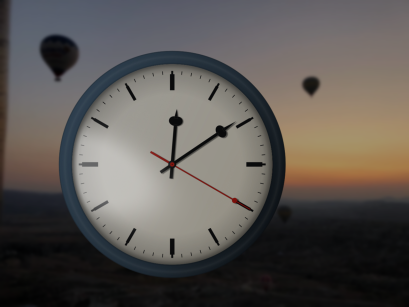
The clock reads 12:09:20
